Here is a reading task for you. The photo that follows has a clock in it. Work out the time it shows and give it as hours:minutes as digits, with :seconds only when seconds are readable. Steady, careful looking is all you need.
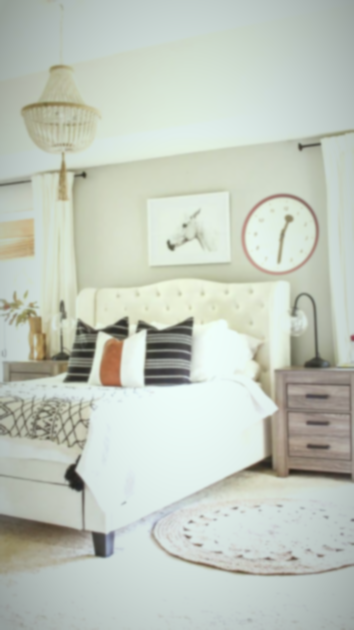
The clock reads 12:30
